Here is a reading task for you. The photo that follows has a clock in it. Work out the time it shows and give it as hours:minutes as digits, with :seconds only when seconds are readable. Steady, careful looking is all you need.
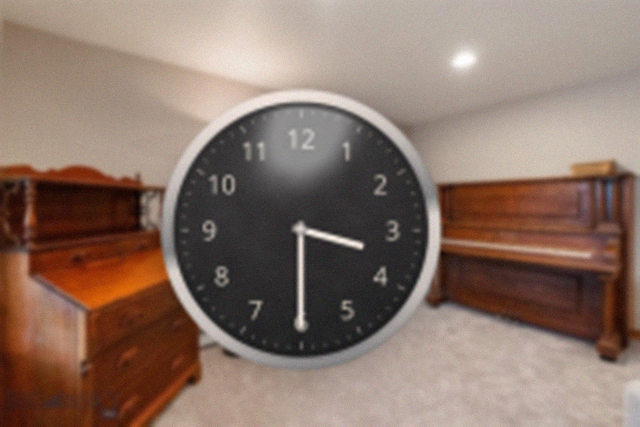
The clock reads 3:30
